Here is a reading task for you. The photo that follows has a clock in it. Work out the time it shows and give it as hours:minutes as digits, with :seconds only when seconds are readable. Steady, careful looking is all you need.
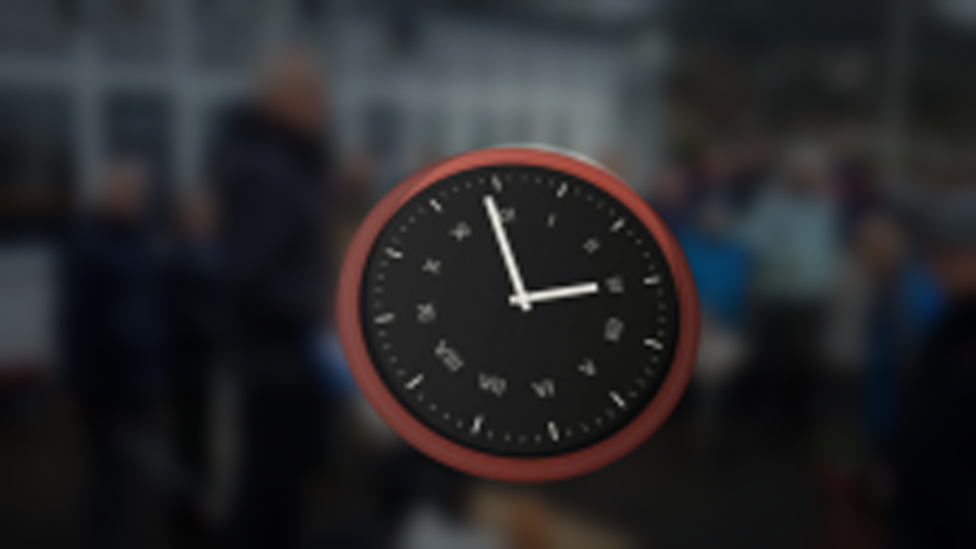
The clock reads 2:59
